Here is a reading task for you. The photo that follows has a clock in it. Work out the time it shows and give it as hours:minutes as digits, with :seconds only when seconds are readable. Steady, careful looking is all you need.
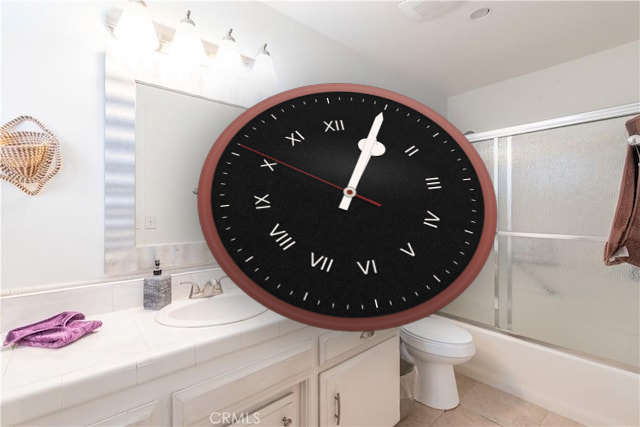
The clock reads 1:04:51
